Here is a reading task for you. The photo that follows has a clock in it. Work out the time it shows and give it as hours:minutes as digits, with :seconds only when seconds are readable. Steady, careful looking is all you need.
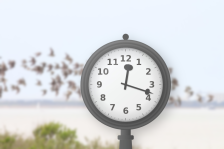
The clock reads 12:18
